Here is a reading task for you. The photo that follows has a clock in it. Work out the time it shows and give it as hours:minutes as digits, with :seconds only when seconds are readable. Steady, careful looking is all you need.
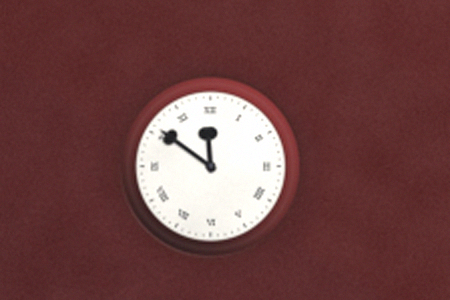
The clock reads 11:51
